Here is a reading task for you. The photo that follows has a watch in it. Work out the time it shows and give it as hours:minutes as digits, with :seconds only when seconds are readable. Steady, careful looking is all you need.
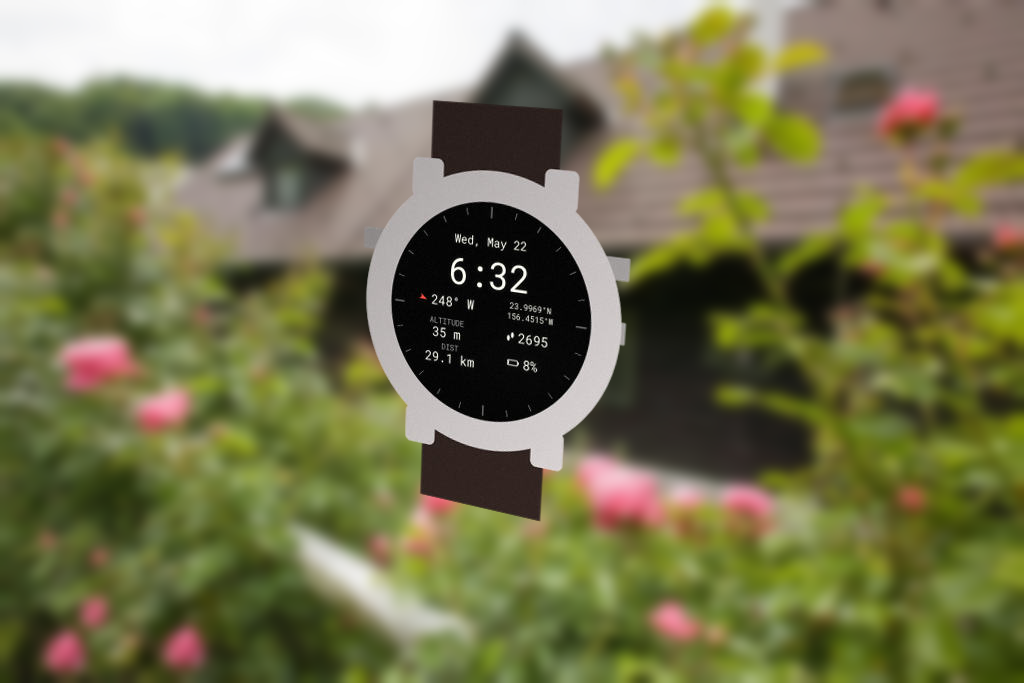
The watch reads 6:32
